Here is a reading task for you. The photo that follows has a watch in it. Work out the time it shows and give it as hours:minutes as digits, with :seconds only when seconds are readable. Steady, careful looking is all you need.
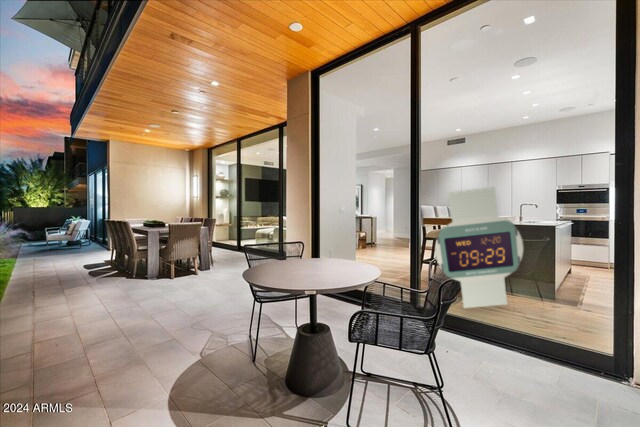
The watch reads 9:29
